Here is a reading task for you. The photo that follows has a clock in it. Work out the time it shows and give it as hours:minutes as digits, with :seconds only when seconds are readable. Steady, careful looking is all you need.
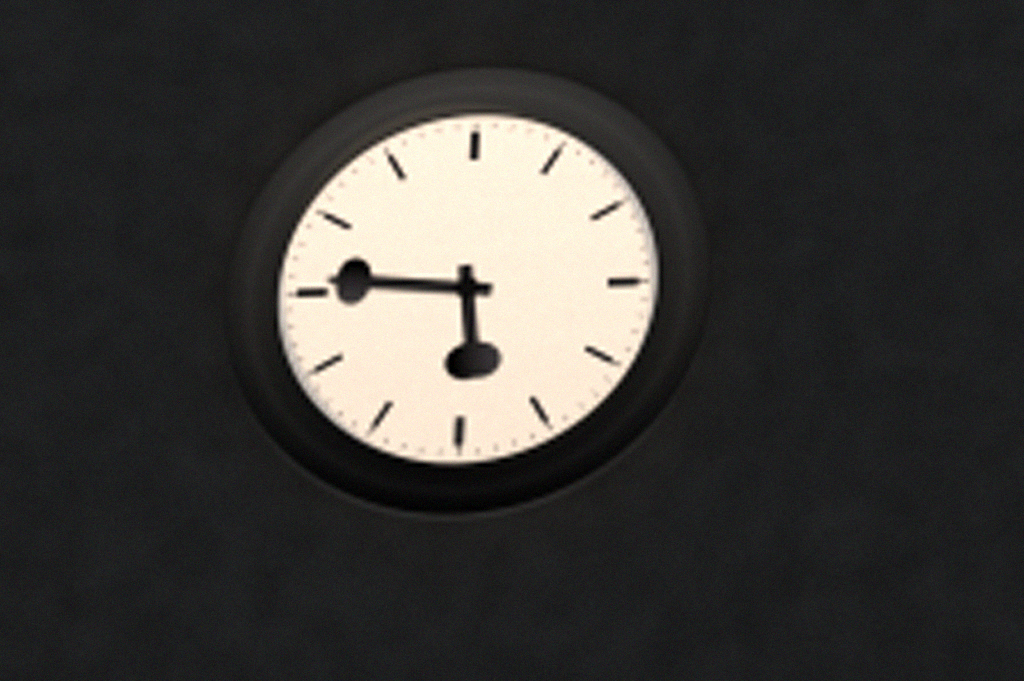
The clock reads 5:46
